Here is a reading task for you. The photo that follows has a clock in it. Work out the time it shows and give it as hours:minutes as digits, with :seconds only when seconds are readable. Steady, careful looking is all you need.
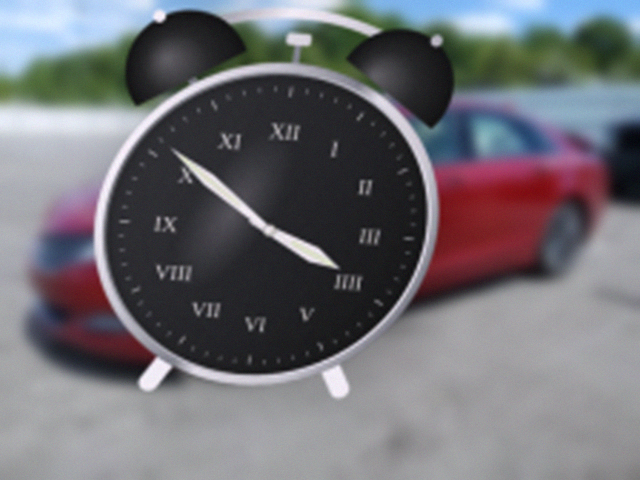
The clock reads 3:51
